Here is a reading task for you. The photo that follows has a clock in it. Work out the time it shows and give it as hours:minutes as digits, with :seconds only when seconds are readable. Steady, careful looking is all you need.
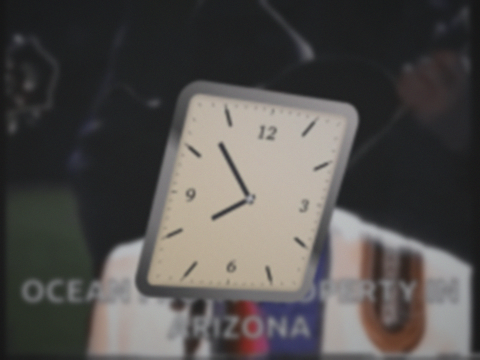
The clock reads 7:53
